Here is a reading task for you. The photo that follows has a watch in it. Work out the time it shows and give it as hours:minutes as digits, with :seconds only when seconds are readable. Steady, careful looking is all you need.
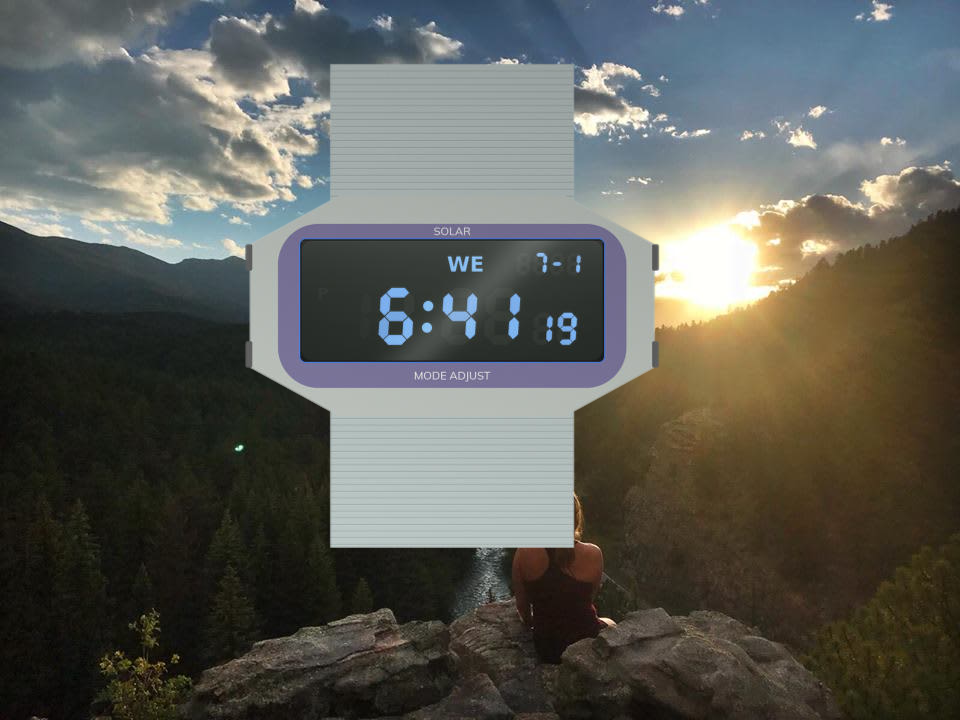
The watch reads 6:41:19
